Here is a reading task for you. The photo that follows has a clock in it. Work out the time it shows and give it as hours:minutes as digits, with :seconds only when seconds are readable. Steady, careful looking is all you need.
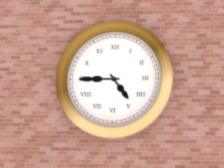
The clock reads 4:45
